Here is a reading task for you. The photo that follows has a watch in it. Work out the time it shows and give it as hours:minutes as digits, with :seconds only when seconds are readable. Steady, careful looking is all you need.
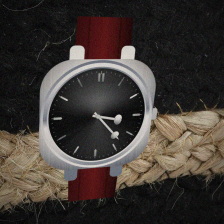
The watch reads 3:23
